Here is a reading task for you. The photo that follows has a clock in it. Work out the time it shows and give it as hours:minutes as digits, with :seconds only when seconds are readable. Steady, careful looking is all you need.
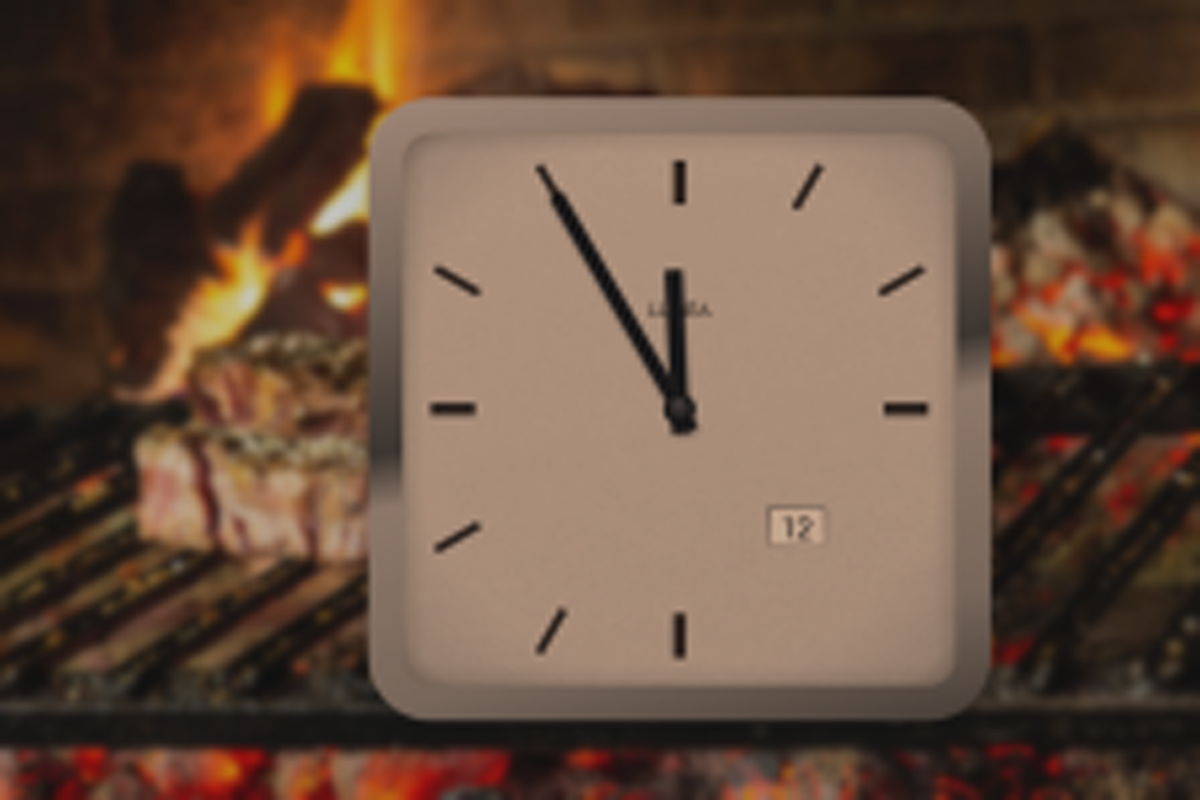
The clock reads 11:55
